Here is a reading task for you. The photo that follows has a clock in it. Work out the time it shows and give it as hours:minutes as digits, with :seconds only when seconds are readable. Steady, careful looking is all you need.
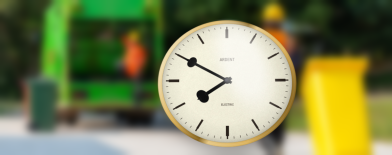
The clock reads 7:50
